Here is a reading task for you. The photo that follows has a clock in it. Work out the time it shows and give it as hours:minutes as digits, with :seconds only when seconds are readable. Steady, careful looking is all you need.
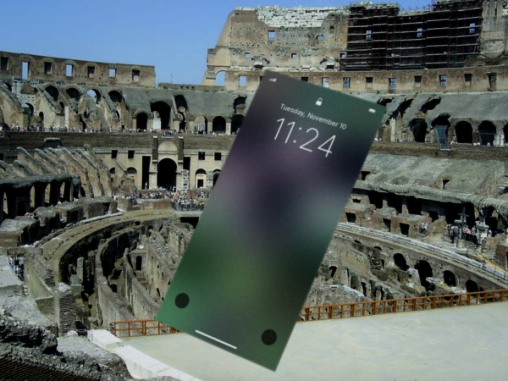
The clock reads 11:24
